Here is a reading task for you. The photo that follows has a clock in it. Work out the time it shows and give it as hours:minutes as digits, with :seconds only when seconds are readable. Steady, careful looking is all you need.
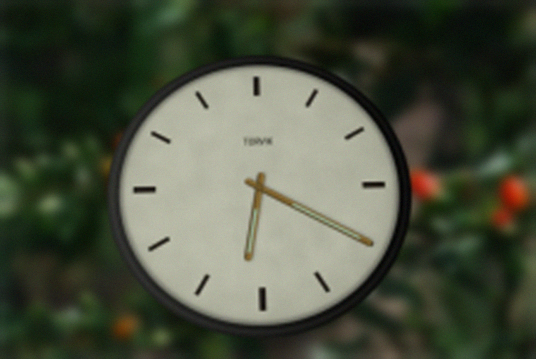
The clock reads 6:20
